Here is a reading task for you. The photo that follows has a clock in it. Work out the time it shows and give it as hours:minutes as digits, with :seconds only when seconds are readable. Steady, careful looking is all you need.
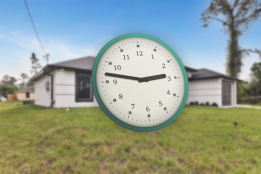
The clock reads 2:47
